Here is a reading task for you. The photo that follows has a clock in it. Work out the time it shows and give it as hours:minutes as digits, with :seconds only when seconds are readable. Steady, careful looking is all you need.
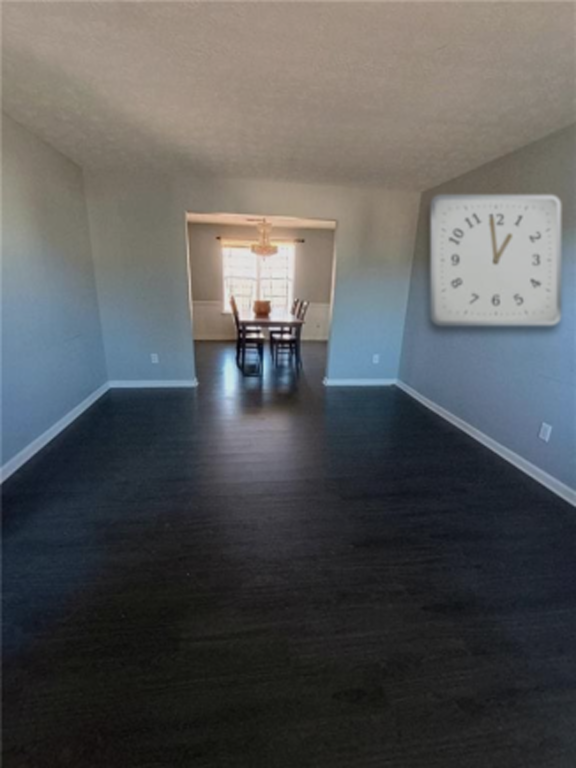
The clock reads 12:59
